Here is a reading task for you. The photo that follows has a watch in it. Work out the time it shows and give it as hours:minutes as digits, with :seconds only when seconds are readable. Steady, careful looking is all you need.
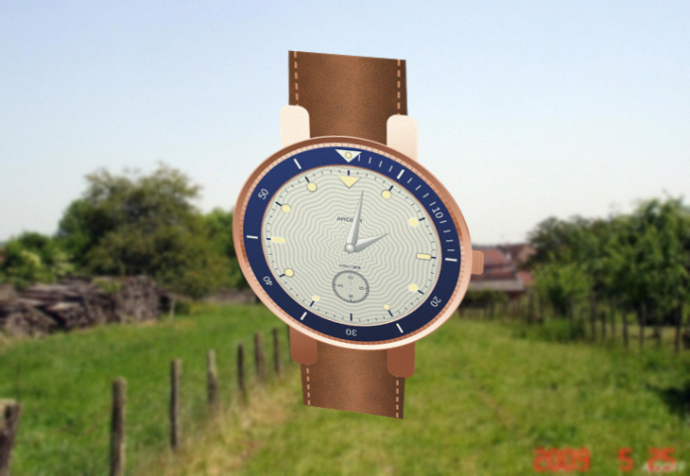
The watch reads 2:02
